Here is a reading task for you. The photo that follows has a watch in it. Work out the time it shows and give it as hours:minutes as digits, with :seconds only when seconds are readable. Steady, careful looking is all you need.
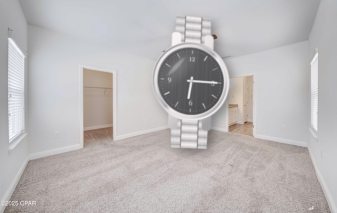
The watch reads 6:15
